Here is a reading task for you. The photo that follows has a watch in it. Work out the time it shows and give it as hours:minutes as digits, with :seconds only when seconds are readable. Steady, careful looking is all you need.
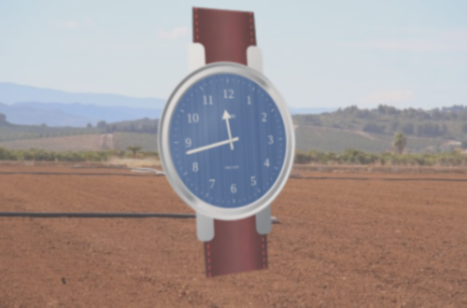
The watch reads 11:43
